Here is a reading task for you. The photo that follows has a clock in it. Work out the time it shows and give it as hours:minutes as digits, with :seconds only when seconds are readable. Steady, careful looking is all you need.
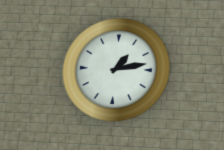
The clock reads 1:13
